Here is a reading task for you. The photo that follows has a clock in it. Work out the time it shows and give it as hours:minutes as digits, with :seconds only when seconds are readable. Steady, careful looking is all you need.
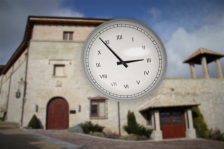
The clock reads 2:54
